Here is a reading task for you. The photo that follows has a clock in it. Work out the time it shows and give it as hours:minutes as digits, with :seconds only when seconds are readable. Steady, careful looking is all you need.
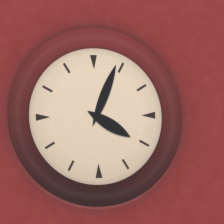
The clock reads 4:04
